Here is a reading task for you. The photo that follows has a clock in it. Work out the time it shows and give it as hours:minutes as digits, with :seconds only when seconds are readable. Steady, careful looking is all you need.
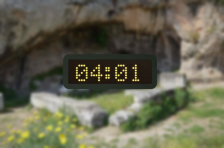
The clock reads 4:01
